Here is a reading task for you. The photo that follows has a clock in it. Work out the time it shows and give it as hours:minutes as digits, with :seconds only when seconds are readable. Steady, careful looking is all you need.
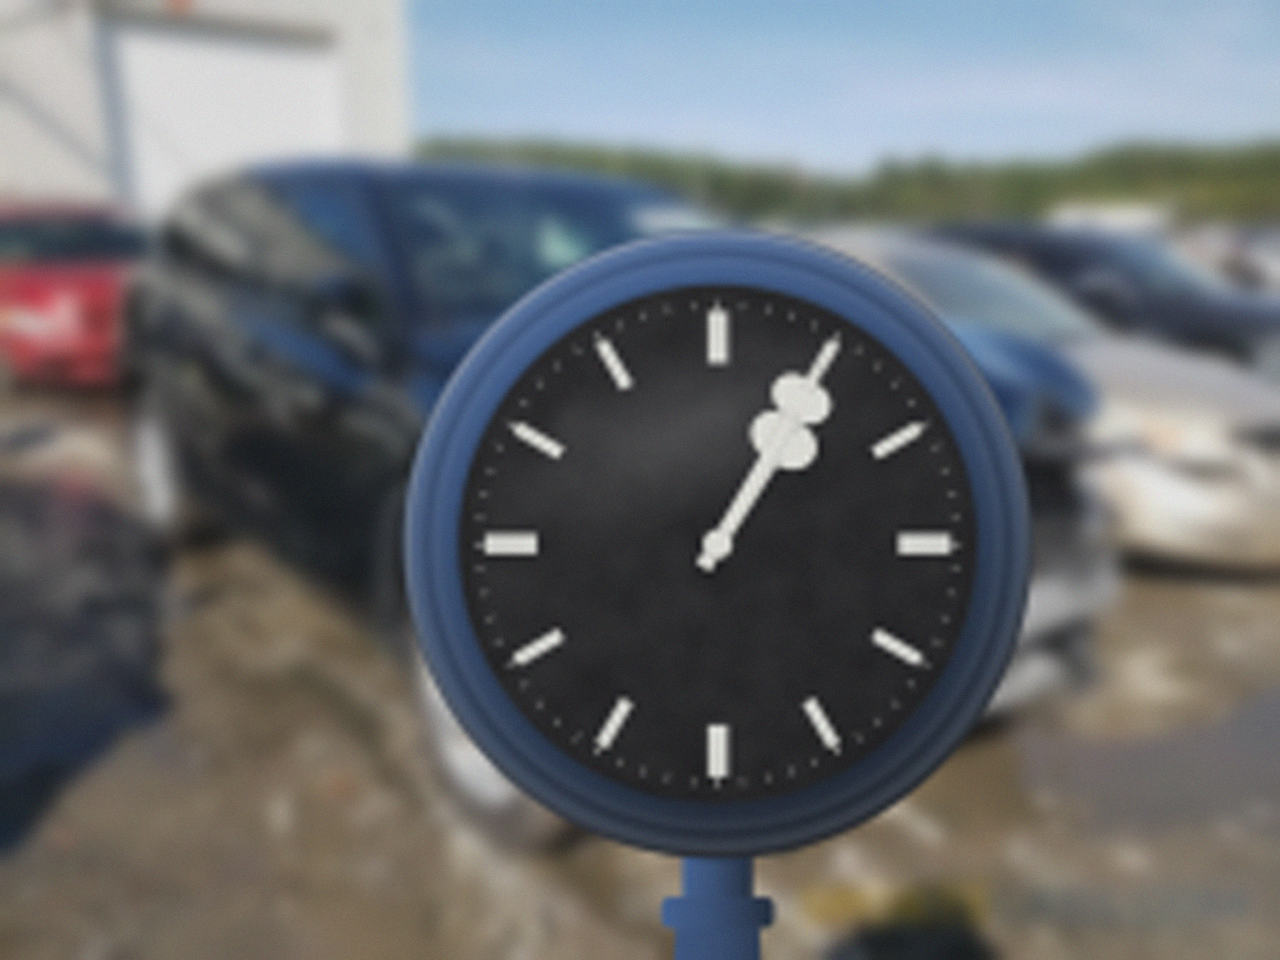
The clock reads 1:05
